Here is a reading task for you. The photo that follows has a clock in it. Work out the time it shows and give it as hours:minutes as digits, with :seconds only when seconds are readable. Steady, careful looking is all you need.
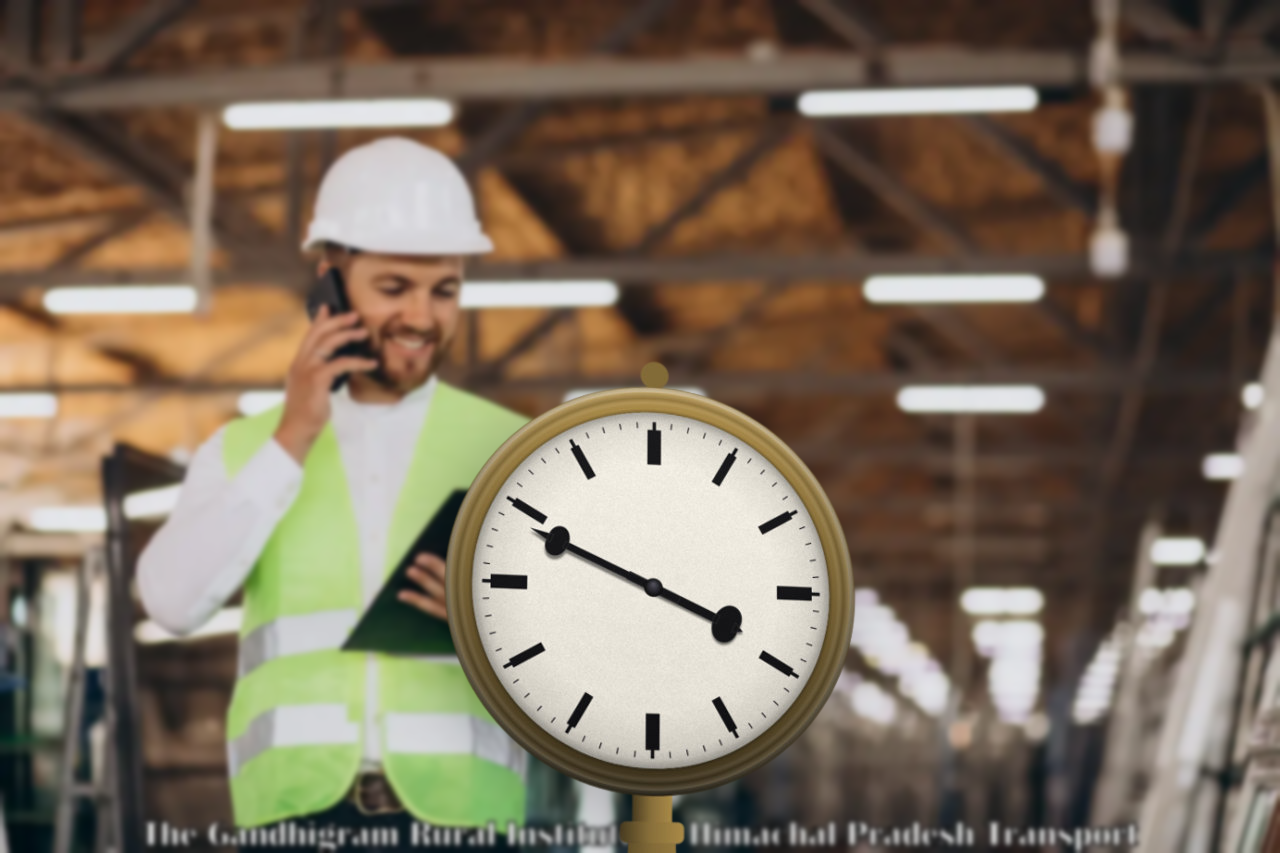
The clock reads 3:49
